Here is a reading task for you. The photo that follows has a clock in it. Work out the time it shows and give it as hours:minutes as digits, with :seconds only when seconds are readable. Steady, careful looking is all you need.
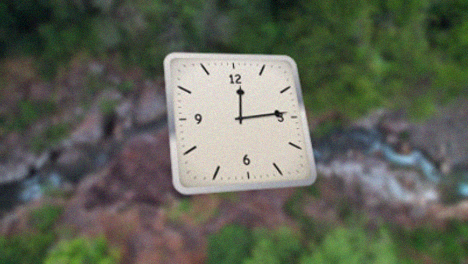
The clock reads 12:14
